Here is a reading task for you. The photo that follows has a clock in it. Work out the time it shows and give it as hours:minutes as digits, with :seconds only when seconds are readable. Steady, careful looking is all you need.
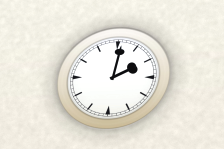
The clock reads 2:01
